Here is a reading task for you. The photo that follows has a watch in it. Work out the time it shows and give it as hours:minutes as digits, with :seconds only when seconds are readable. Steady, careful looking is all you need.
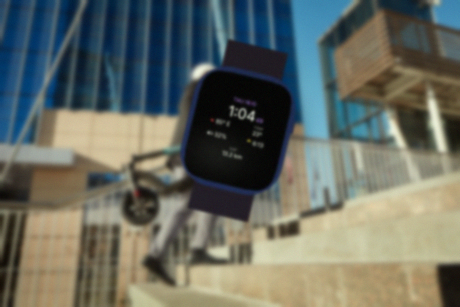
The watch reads 1:04
